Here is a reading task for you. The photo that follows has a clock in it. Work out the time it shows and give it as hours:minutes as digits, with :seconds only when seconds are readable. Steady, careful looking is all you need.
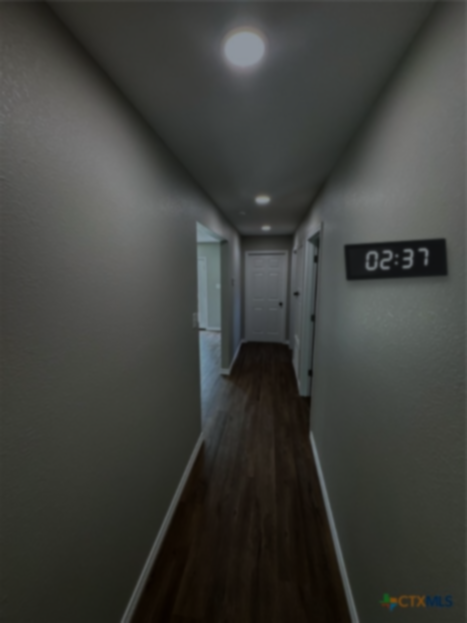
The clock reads 2:37
